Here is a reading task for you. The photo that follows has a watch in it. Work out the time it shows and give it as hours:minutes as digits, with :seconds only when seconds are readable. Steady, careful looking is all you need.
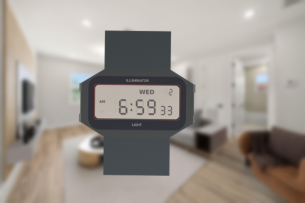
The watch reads 6:59:33
